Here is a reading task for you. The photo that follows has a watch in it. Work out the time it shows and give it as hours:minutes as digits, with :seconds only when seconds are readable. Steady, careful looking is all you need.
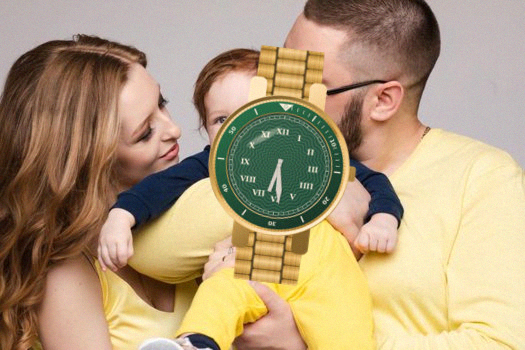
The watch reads 6:29
